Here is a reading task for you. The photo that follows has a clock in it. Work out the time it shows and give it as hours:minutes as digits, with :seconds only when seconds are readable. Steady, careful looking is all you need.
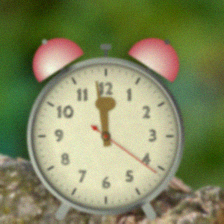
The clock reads 11:58:21
